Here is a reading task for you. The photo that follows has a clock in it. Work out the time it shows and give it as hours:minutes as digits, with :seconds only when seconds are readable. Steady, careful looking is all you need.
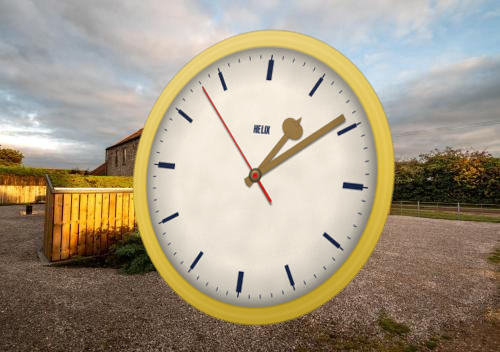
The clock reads 1:08:53
